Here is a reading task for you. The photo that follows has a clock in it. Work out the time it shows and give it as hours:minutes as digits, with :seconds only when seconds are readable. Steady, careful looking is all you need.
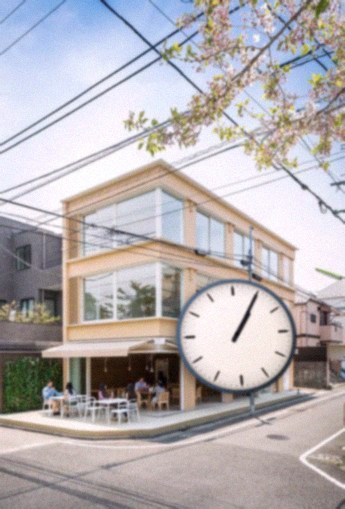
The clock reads 1:05
